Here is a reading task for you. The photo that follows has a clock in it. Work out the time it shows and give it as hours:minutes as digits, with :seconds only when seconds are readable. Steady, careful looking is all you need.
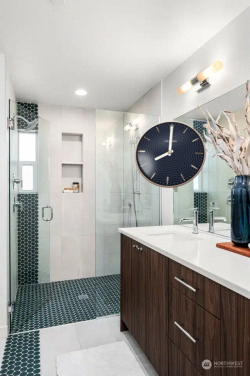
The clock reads 8:00
